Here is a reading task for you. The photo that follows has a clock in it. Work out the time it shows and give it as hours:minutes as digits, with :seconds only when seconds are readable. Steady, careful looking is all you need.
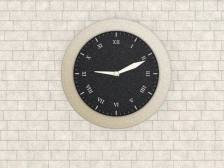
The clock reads 9:11
